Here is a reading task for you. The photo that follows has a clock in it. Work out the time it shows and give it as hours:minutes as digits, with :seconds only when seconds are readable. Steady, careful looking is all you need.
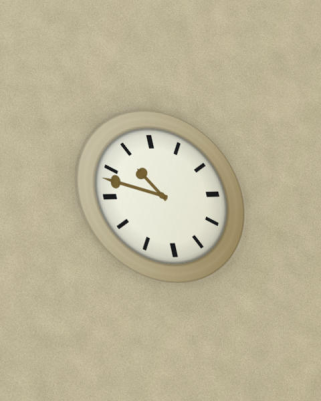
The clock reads 10:48
